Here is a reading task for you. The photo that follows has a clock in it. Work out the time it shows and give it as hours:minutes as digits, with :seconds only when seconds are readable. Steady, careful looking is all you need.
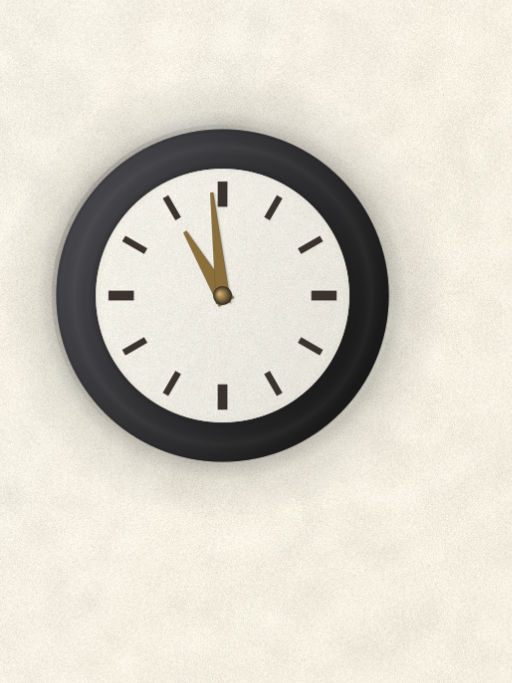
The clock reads 10:59
